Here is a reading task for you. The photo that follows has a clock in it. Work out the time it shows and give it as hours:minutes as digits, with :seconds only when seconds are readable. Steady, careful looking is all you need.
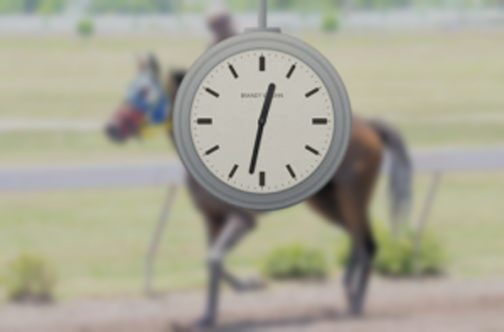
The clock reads 12:32
